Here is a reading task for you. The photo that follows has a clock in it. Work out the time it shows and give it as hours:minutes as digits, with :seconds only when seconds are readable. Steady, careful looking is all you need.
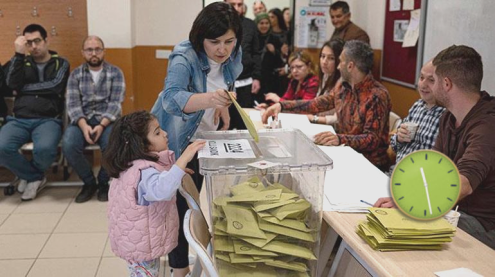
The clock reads 11:28
